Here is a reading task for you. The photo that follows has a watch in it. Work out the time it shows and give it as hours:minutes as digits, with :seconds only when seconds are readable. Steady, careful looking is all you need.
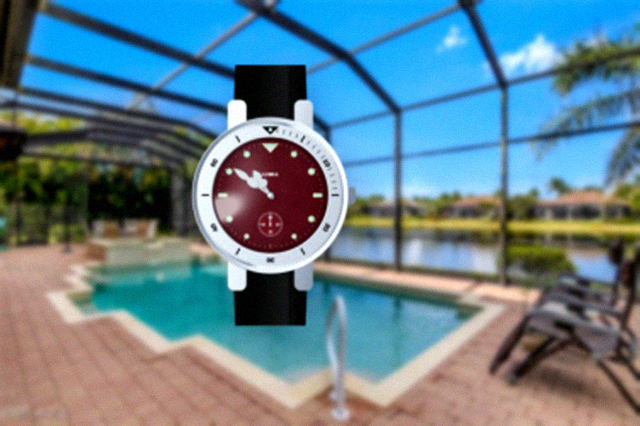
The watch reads 10:51
